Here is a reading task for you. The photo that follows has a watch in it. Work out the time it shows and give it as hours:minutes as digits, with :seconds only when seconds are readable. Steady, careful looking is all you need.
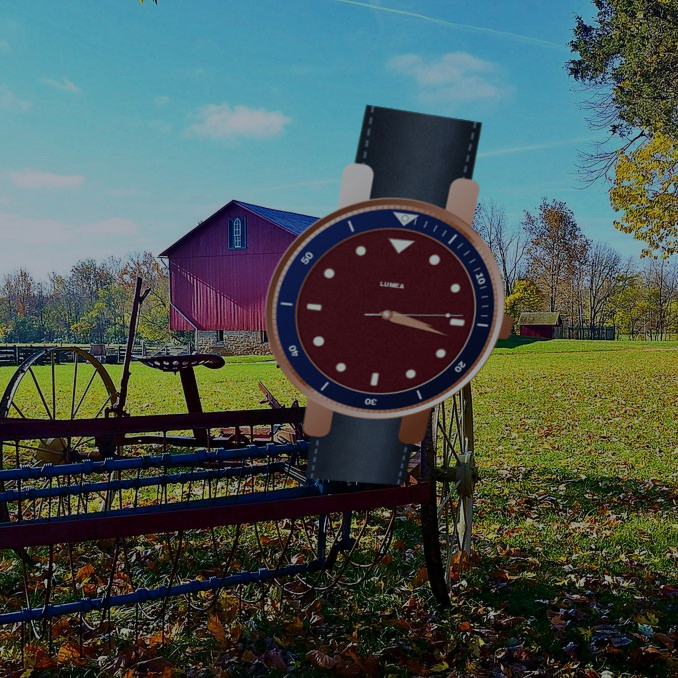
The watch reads 3:17:14
